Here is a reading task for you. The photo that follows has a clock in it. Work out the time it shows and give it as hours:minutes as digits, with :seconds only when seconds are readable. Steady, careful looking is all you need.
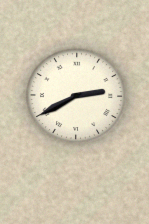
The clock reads 2:40
